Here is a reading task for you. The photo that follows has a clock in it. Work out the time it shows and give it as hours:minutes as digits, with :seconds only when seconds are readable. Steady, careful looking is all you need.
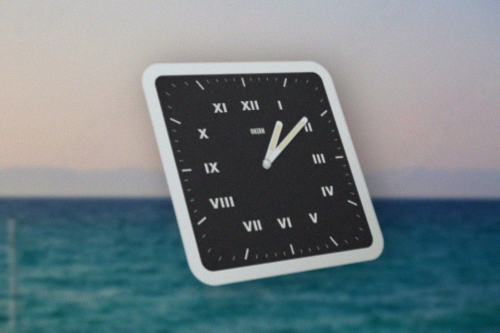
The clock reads 1:09
